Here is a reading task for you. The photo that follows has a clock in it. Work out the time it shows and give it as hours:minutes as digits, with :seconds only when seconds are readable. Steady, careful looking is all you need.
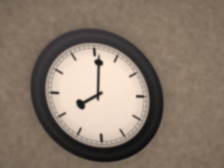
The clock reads 8:01
